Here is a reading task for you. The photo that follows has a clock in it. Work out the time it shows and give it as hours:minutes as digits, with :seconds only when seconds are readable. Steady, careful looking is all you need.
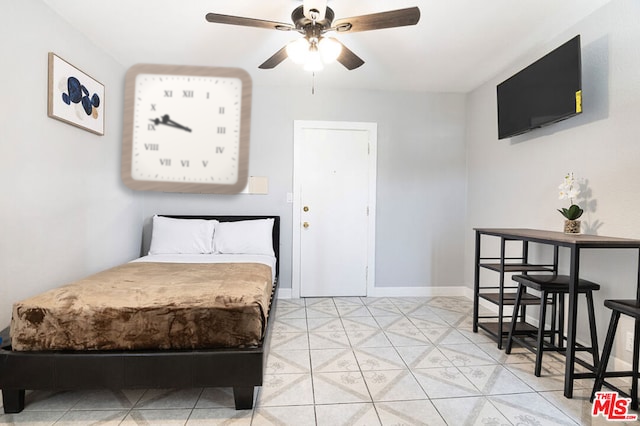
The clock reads 9:47
